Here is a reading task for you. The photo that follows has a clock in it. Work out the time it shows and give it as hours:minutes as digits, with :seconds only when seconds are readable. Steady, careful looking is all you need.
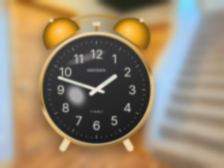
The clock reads 1:48
